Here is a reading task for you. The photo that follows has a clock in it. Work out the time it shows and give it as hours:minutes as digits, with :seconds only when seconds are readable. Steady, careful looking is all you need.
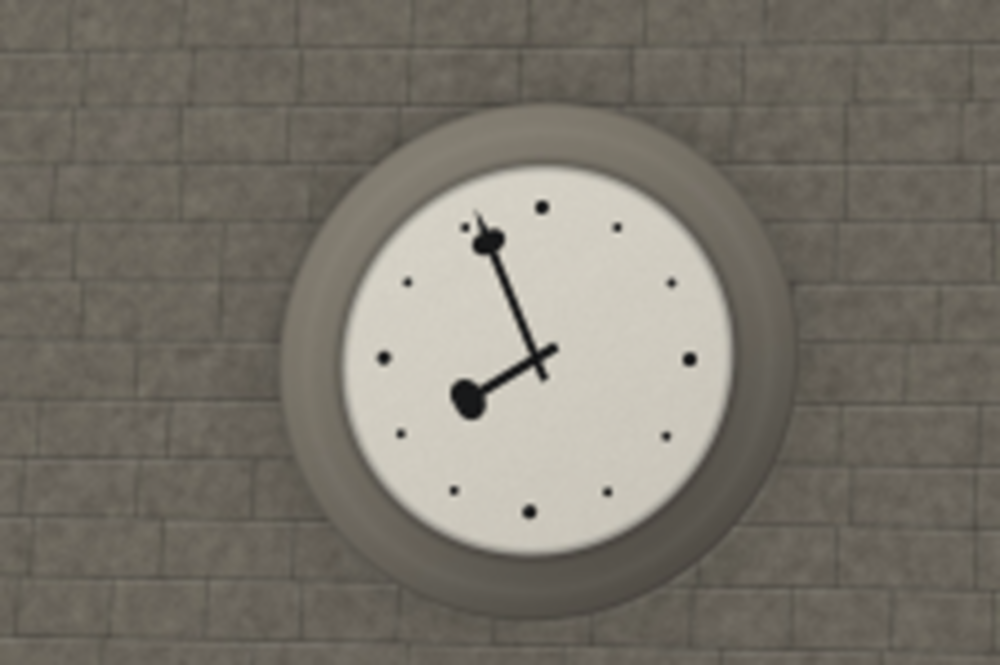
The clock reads 7:56
